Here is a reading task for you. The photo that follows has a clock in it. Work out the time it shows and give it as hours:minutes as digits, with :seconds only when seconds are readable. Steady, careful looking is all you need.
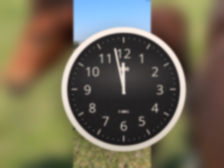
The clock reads 11:58
